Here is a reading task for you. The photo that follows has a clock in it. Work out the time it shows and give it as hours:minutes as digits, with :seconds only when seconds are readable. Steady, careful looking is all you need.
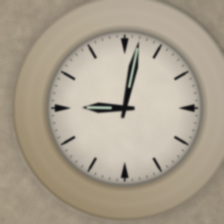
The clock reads 9:02
